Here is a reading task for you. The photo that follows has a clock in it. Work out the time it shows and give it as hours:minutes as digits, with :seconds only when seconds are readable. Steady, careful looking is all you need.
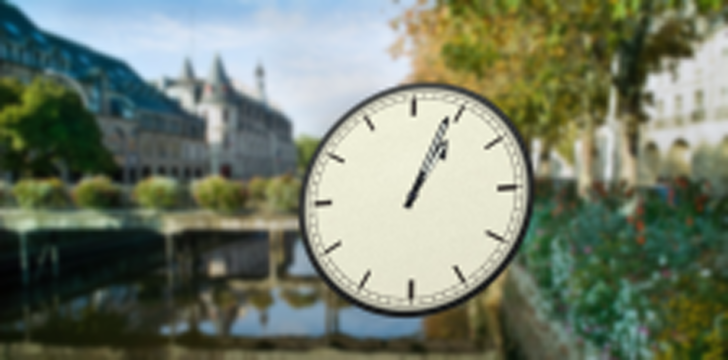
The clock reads 1:04
